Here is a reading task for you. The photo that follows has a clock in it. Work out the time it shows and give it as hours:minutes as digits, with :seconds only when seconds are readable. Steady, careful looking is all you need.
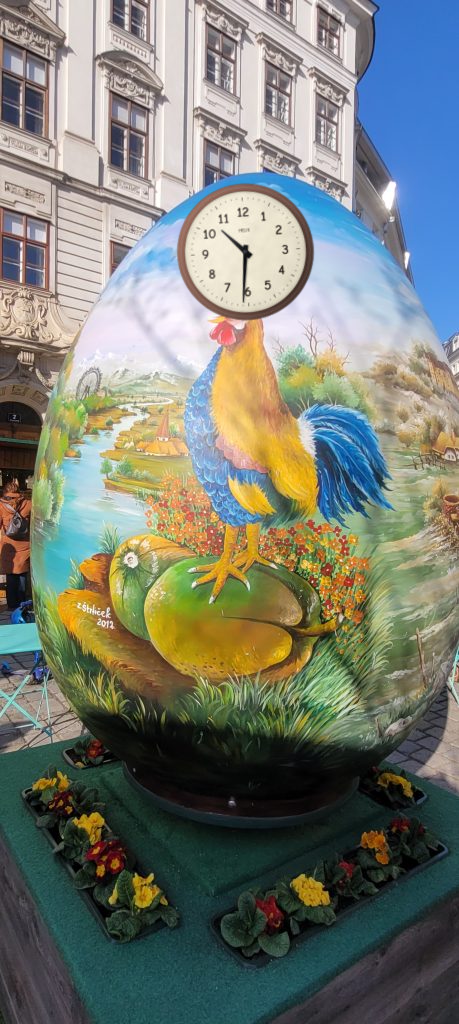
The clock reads 10:31
